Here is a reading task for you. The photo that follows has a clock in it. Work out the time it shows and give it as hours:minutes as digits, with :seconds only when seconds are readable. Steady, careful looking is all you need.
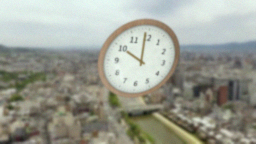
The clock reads 9:59
